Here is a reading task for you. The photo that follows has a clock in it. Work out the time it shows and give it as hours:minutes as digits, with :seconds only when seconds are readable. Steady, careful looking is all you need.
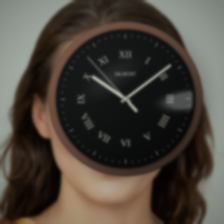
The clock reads 10:08:53
